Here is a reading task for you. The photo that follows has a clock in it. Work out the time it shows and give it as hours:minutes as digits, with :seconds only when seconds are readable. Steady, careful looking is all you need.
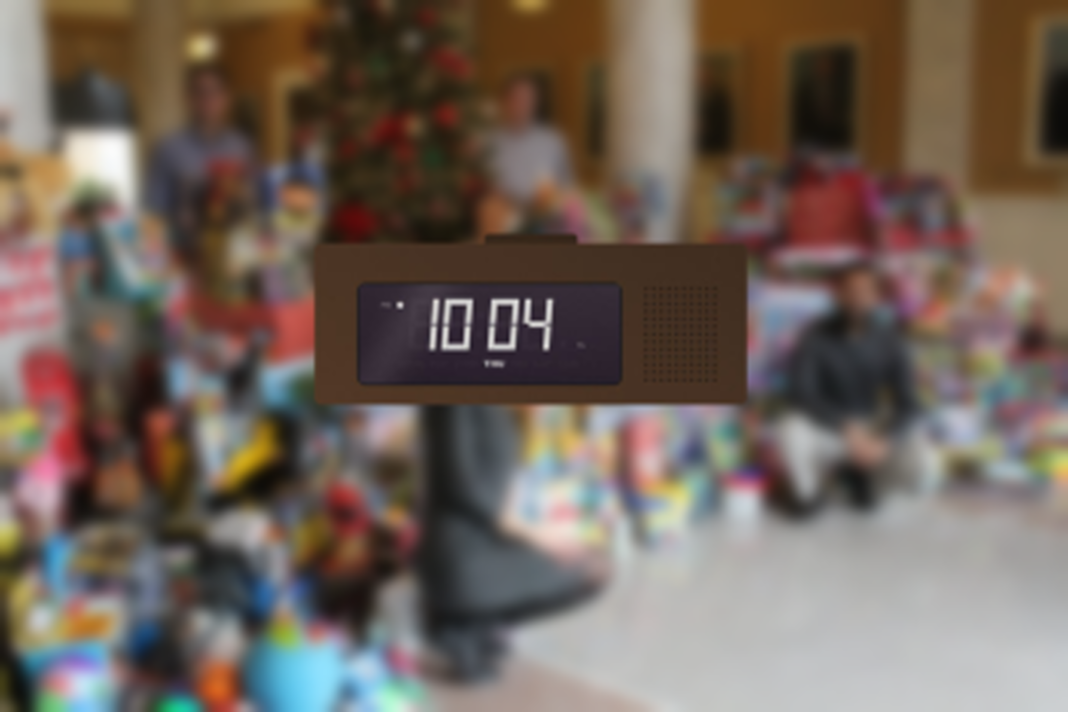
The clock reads 10:04
